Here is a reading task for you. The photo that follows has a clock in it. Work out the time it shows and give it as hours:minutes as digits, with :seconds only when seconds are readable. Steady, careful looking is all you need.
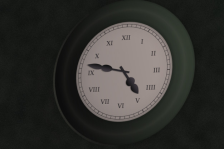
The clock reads 4:47
